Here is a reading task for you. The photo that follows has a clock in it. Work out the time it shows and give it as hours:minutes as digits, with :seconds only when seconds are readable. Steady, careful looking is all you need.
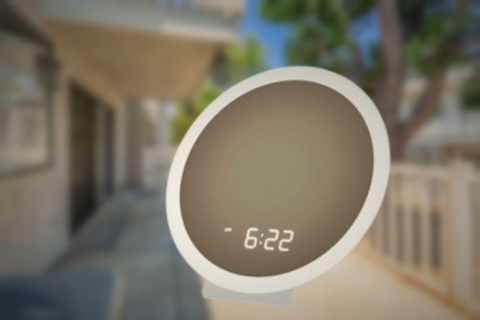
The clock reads 6:22
